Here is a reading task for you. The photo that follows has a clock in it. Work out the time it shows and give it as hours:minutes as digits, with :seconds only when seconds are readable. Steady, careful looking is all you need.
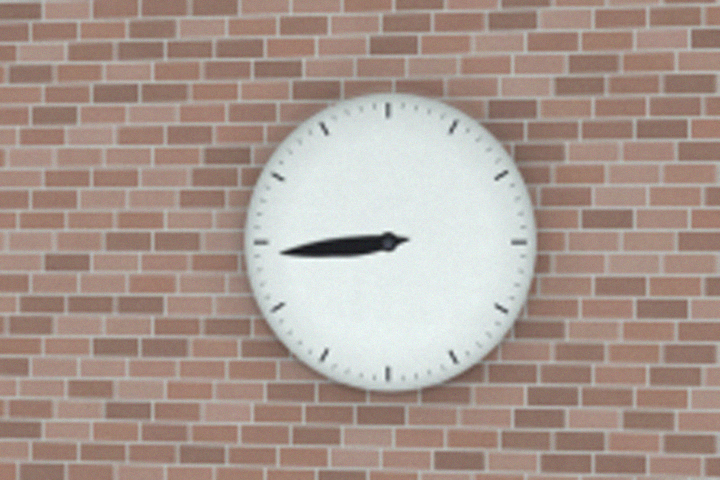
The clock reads 8:44
